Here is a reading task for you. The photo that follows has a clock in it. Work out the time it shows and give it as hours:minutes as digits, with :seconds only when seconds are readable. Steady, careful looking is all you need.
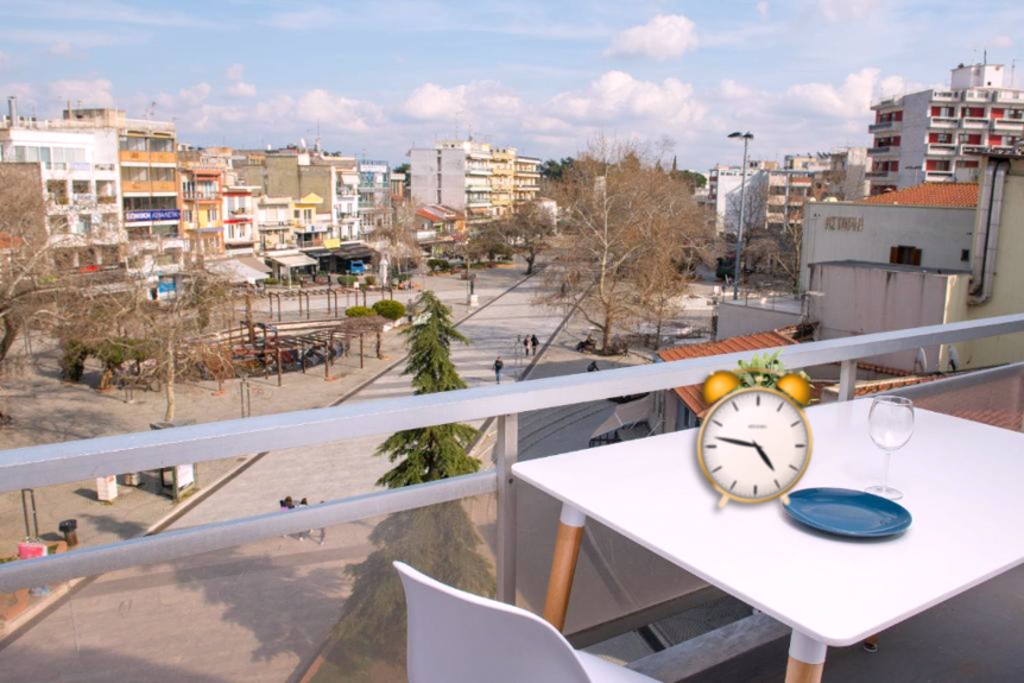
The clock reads 4:47
